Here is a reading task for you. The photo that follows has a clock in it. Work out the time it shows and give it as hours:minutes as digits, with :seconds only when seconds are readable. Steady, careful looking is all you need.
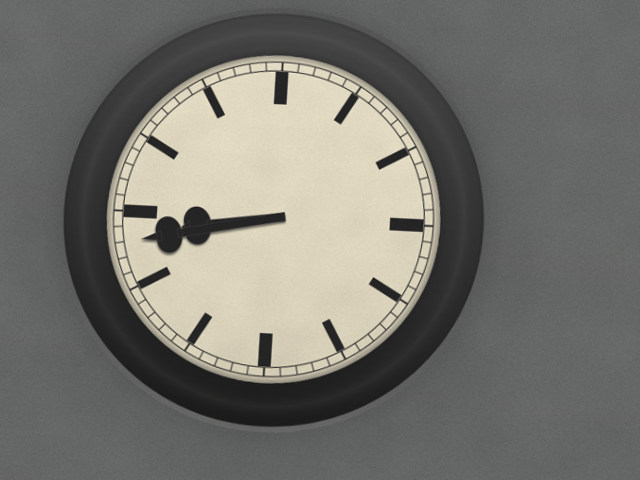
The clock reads 8:43
